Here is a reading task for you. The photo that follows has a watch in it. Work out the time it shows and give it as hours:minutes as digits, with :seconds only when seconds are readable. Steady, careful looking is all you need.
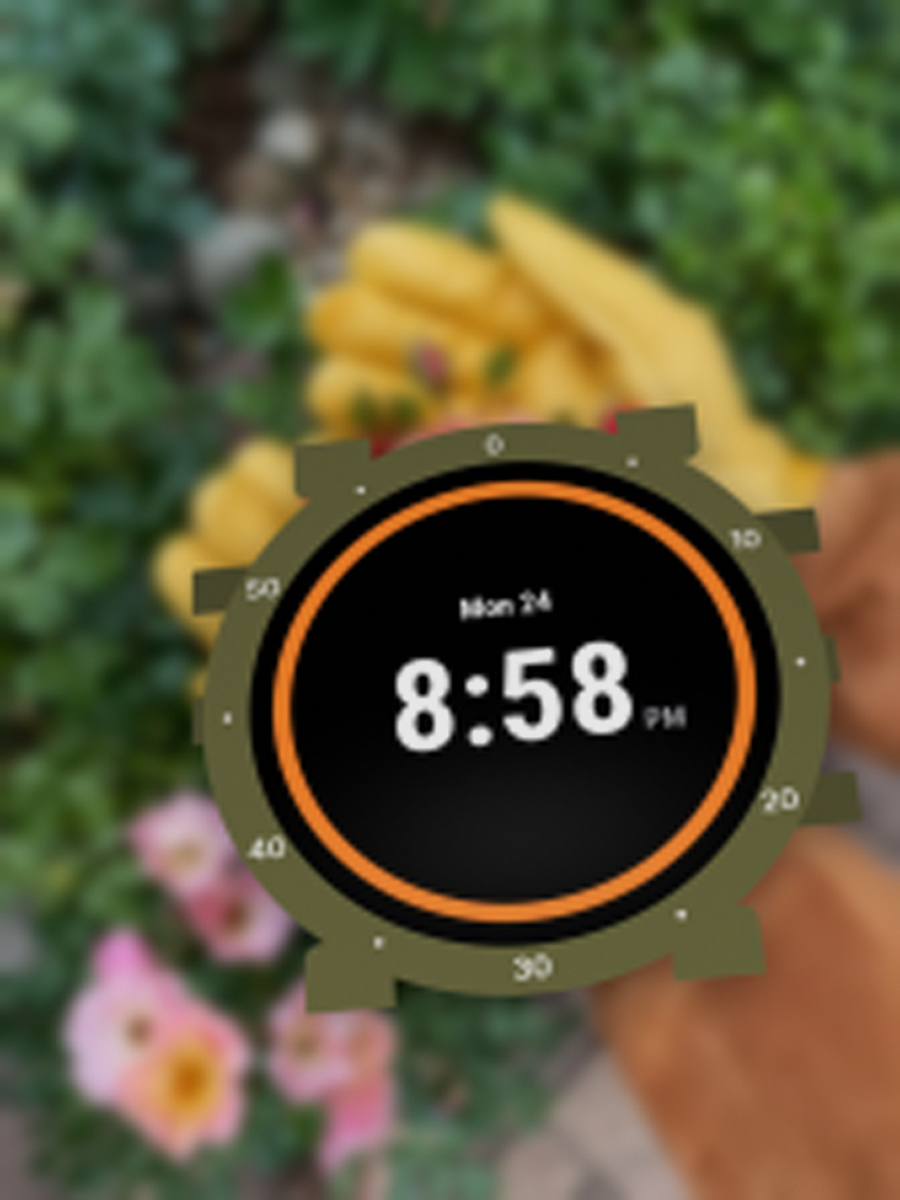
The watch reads 8:58
